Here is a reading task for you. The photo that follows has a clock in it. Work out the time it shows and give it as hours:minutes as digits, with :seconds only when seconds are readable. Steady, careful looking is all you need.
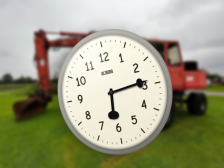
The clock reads 6:14
